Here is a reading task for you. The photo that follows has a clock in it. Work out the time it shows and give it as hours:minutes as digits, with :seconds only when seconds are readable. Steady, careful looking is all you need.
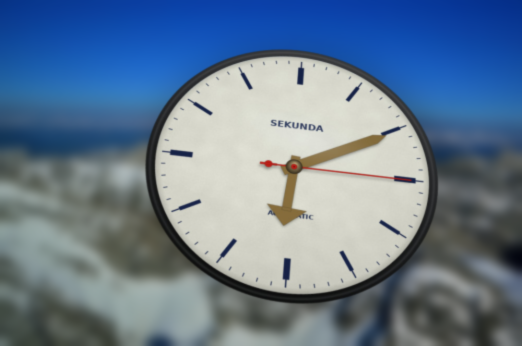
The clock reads 6:10:15
